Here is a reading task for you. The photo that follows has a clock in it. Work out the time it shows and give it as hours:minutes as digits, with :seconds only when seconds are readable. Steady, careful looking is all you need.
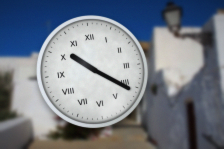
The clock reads 10:21
